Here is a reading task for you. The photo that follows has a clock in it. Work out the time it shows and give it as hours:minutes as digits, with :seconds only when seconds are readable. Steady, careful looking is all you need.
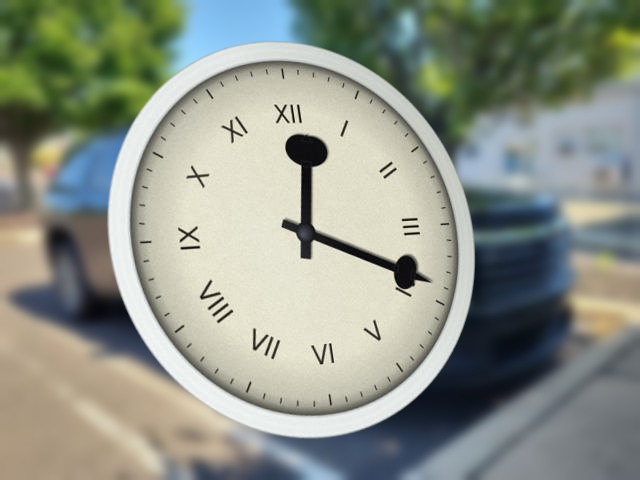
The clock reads 12:19
